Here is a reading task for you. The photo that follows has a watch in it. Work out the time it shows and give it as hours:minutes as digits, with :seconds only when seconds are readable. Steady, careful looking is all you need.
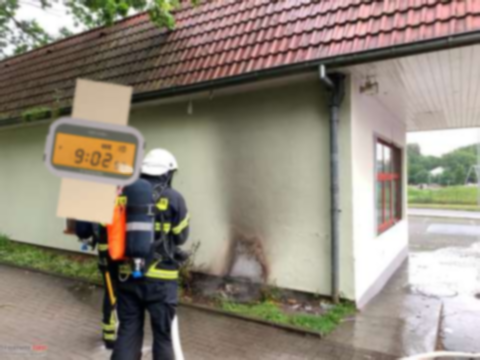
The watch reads 9:02
